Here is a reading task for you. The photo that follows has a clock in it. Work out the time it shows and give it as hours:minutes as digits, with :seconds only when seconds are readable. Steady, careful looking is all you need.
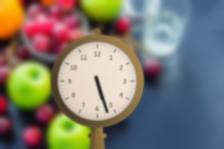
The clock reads 5:27
